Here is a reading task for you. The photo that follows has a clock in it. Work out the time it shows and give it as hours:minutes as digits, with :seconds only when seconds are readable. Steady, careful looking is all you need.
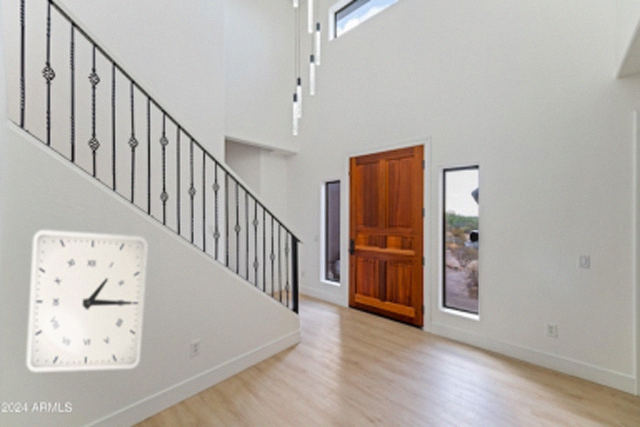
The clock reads 1:15
